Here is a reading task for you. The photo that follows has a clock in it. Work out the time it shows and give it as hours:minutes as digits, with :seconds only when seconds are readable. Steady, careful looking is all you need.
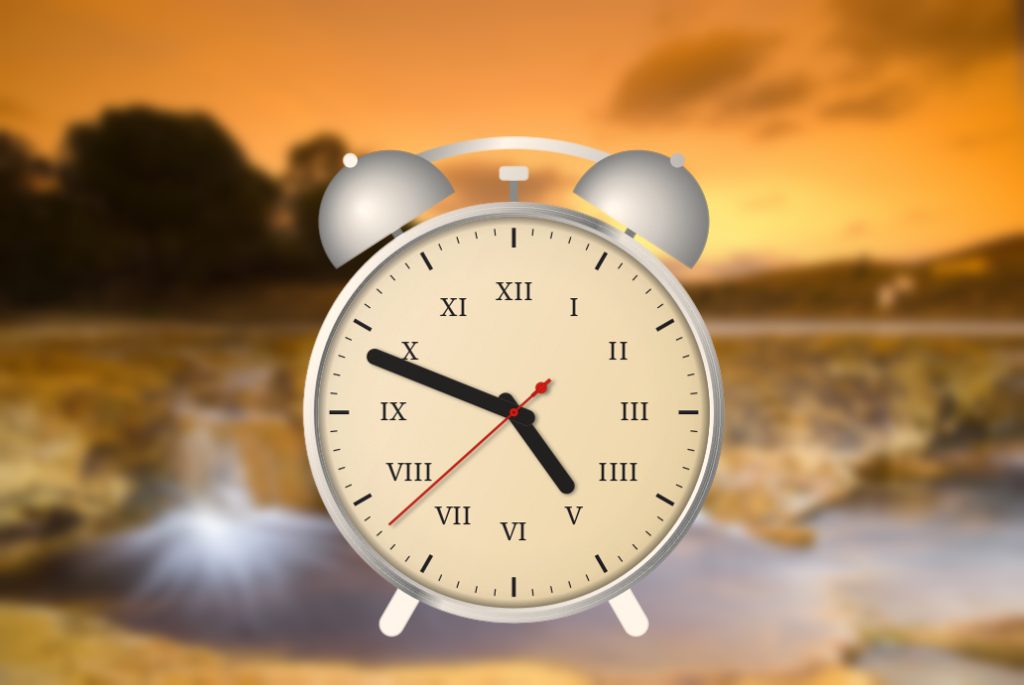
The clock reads 4:48:38
